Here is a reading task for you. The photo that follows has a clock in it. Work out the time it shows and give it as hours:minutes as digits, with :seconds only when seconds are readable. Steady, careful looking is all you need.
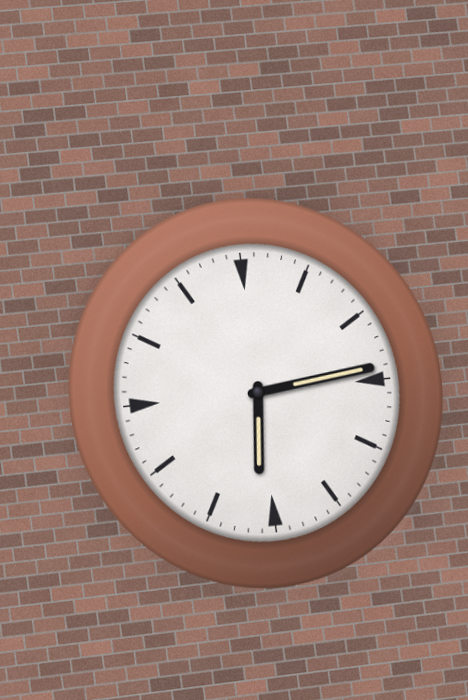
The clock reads 6:14
